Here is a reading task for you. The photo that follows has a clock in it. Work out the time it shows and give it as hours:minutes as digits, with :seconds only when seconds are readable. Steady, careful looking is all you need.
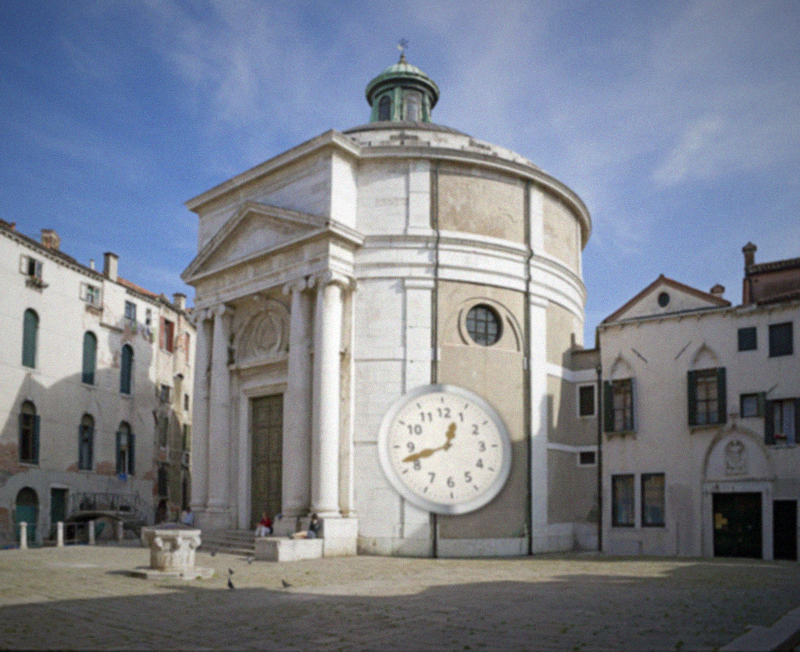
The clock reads 12:42
